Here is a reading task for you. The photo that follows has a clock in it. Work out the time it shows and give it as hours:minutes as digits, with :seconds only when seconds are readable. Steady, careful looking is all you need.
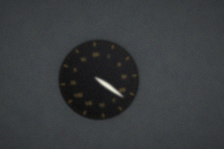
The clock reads 4:22
